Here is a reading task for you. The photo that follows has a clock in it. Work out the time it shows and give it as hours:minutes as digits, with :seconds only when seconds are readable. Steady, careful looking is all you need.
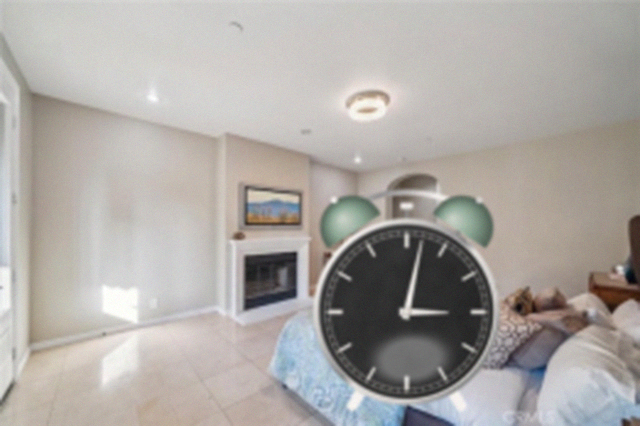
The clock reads 3:02
